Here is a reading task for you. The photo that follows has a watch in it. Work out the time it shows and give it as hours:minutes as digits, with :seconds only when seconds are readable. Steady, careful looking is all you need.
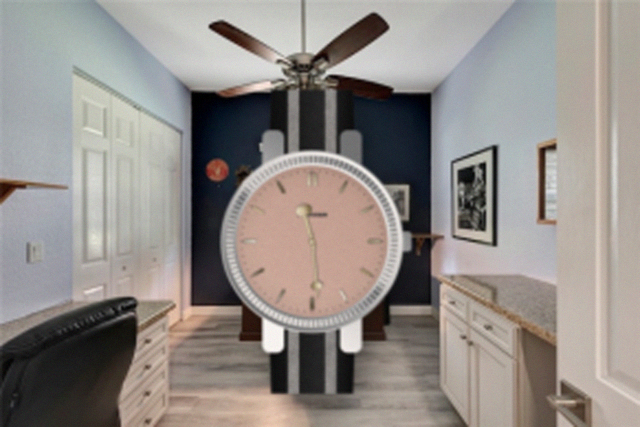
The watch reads 11:29
